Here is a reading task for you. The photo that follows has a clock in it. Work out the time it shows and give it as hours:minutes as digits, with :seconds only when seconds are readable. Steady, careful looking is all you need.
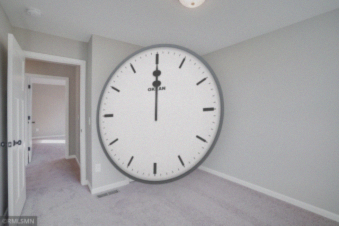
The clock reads 12:00
